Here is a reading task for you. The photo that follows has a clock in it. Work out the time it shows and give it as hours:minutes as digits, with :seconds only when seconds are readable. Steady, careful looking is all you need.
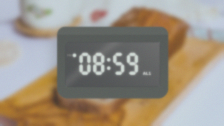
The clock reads 8:59
